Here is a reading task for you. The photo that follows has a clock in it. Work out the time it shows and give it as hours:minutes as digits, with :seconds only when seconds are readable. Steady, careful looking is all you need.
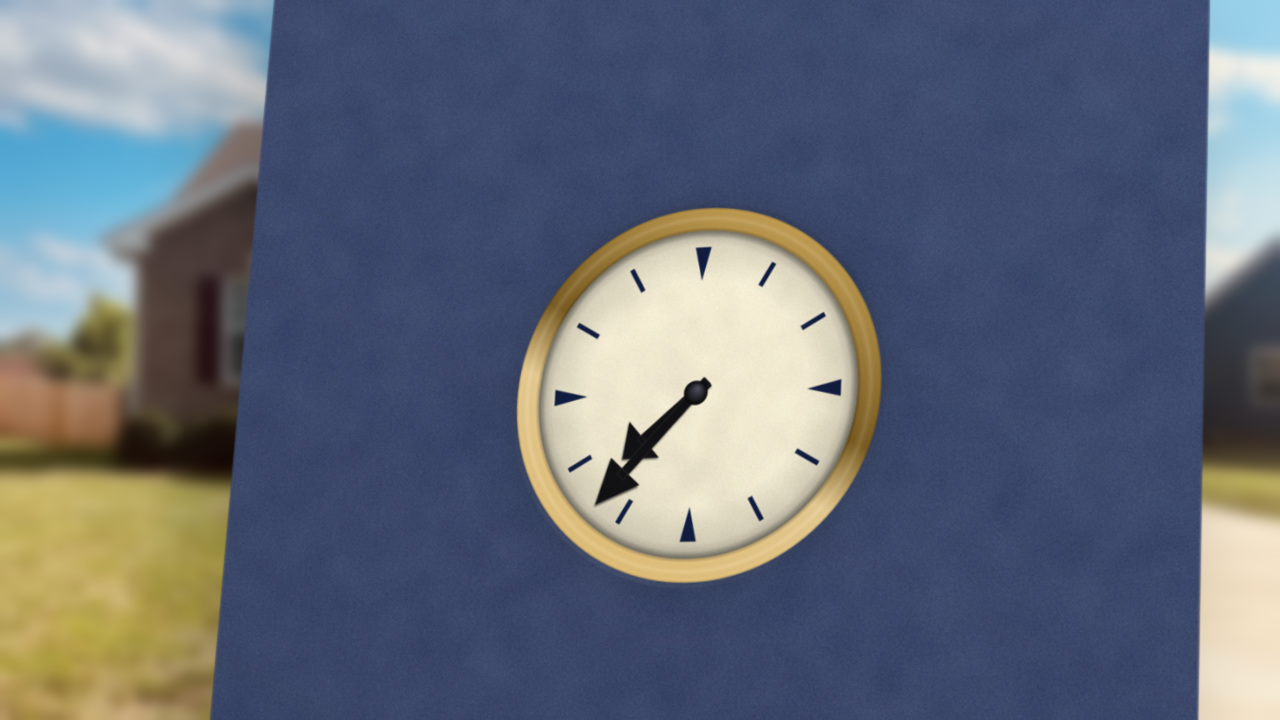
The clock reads 7:37
